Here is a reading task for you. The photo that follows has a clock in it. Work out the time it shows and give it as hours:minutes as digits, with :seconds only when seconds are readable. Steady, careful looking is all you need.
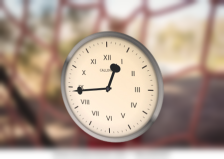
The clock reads 12:44
